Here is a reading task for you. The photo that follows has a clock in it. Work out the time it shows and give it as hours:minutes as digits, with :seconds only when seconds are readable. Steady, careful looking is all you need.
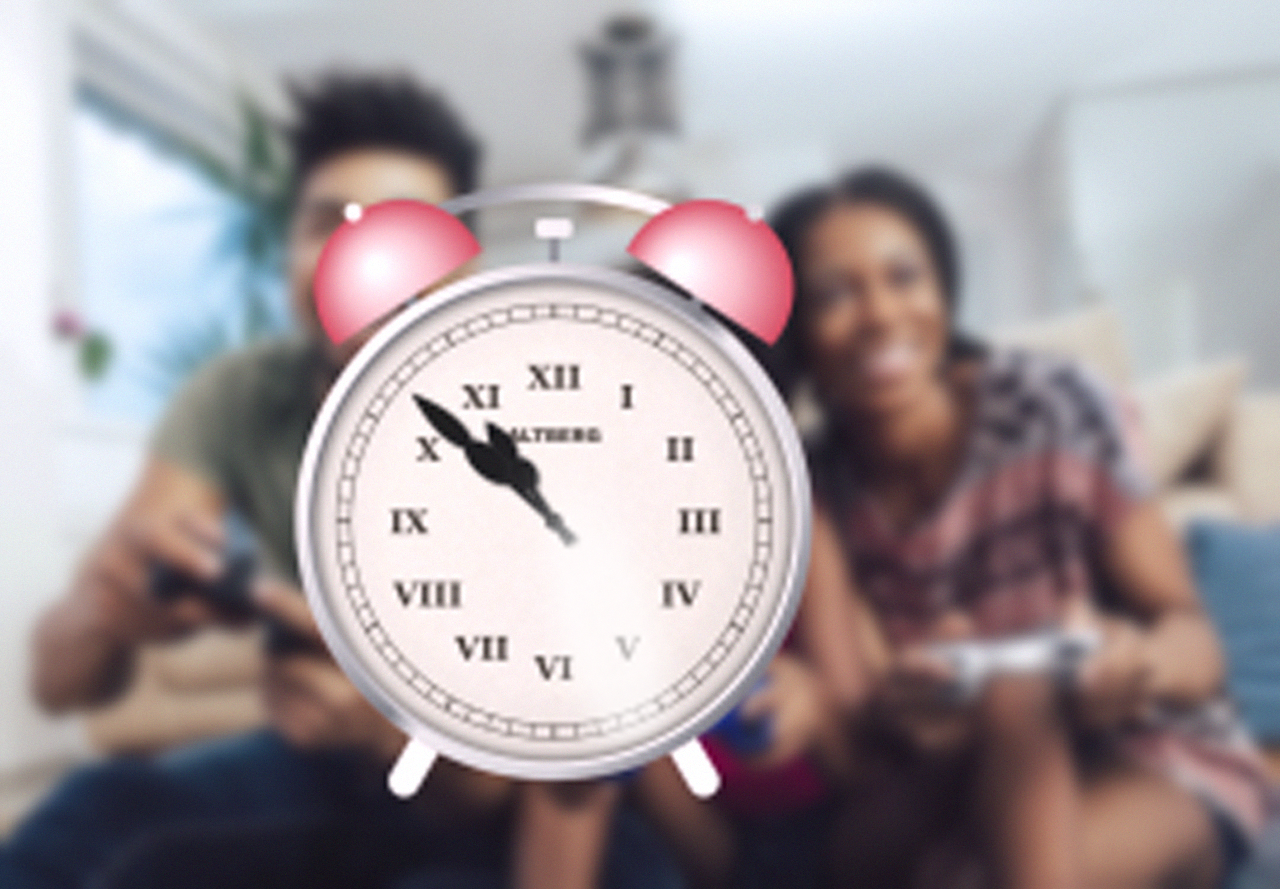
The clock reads 10:52
